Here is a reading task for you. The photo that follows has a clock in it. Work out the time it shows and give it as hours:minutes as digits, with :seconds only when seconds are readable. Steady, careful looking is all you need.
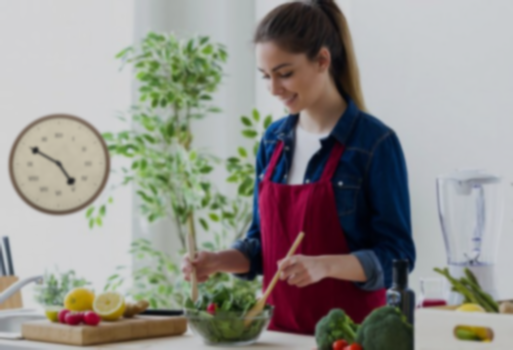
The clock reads 4:50
